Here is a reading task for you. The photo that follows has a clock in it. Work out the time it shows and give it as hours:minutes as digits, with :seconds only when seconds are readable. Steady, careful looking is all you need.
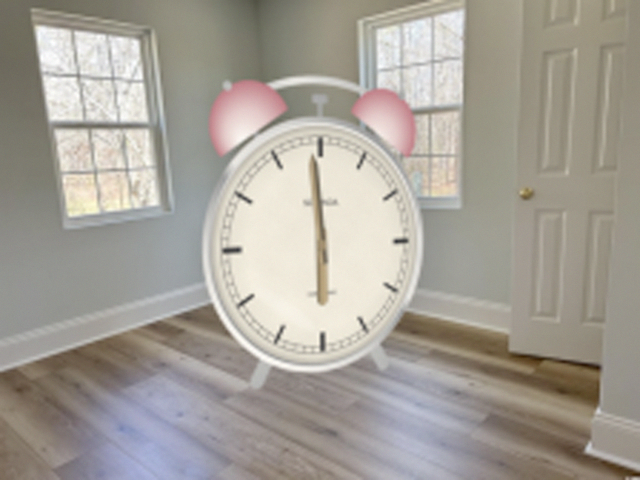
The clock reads 5:59
